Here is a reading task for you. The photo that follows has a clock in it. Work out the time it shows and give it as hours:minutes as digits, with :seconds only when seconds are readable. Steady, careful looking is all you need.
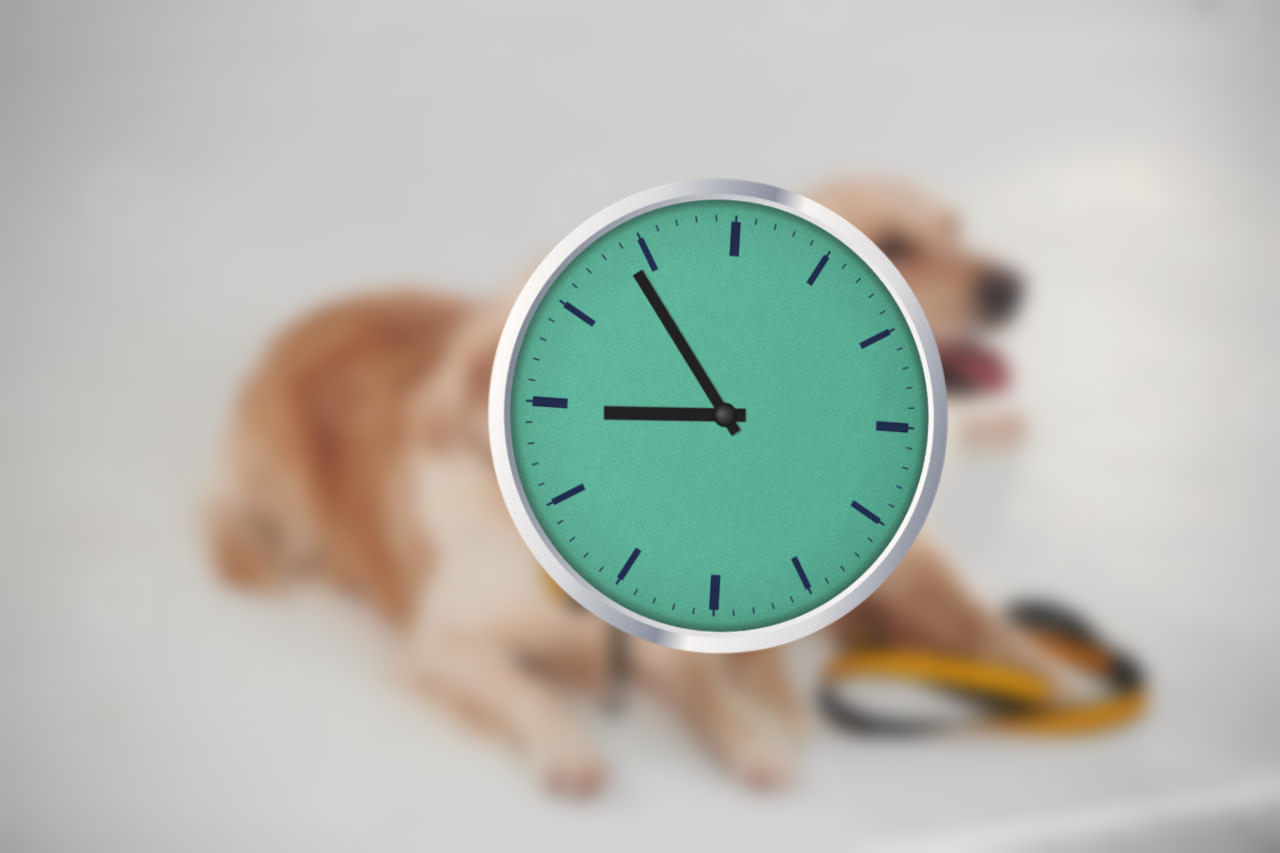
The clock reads 8:54
